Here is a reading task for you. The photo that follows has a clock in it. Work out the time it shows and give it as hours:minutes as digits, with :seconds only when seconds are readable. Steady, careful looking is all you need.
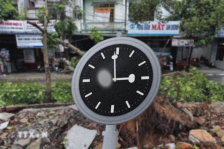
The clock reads 2:59
